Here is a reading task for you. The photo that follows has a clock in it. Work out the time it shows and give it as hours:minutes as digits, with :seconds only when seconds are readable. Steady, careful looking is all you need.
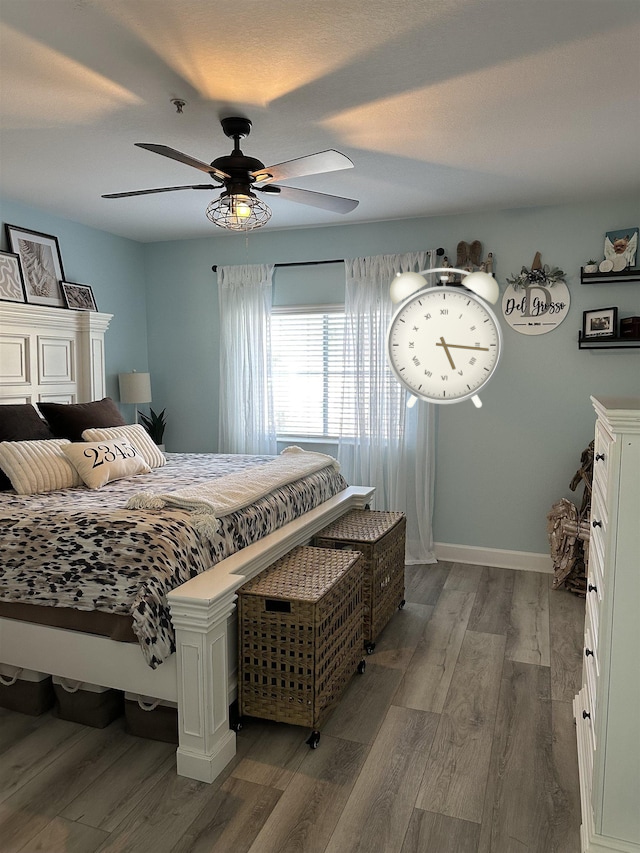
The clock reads 5:16
